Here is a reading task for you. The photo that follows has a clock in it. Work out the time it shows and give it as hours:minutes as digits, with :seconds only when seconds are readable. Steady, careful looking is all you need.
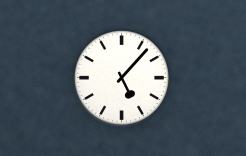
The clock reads 5:07
